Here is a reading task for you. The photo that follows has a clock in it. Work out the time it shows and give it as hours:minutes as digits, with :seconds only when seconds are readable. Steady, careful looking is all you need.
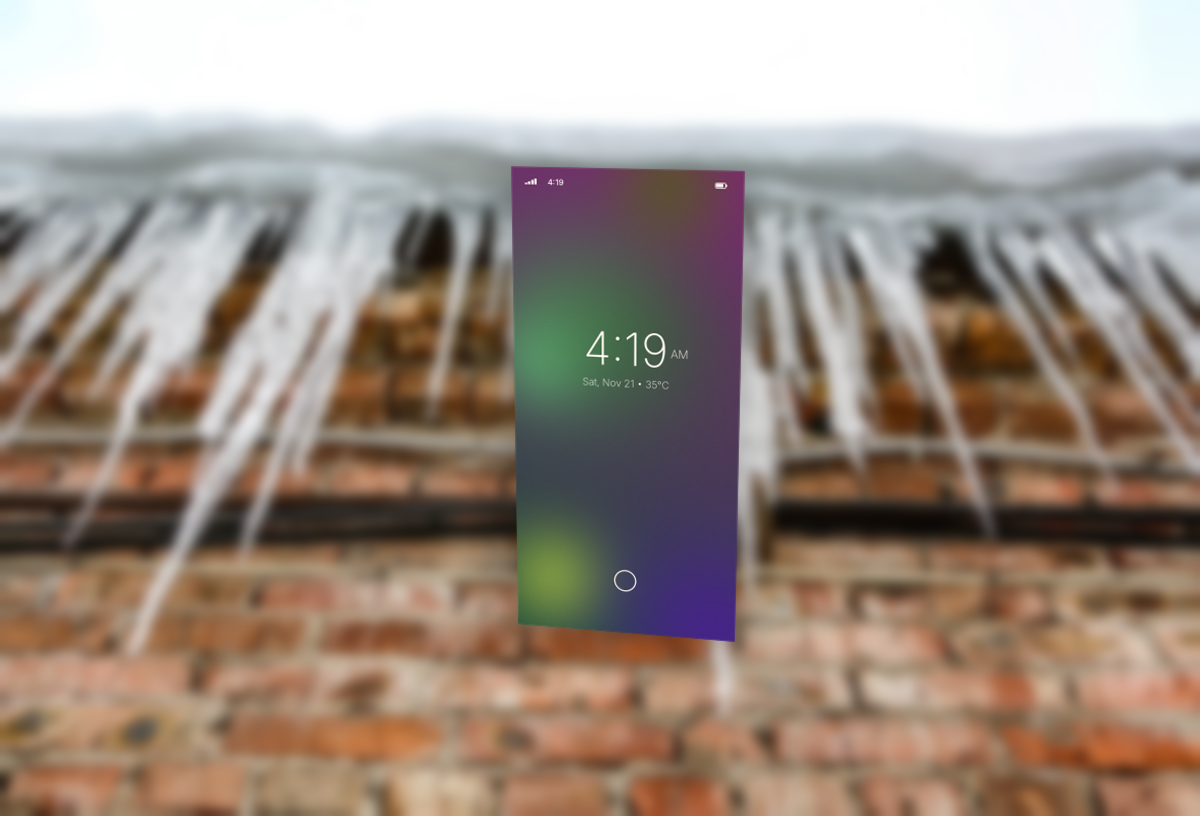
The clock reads 4:19
